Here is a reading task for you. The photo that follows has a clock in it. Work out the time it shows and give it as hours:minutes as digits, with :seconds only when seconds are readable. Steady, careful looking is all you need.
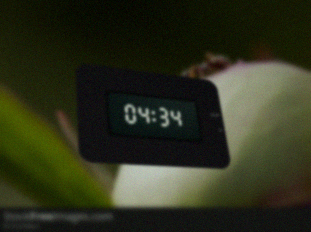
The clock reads 4:34
